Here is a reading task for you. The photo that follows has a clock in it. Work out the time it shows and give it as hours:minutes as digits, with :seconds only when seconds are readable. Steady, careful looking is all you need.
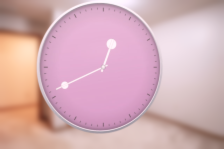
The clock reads 12:41
